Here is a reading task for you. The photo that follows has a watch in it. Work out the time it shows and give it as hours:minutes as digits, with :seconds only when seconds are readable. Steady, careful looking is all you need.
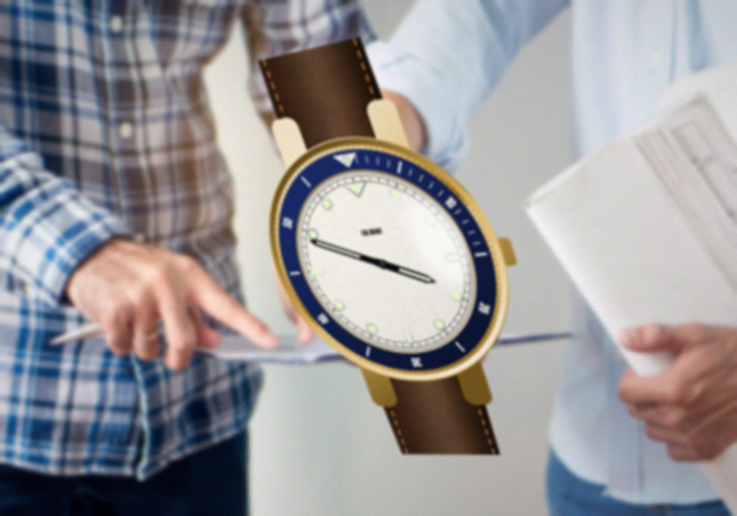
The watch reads 3:49
